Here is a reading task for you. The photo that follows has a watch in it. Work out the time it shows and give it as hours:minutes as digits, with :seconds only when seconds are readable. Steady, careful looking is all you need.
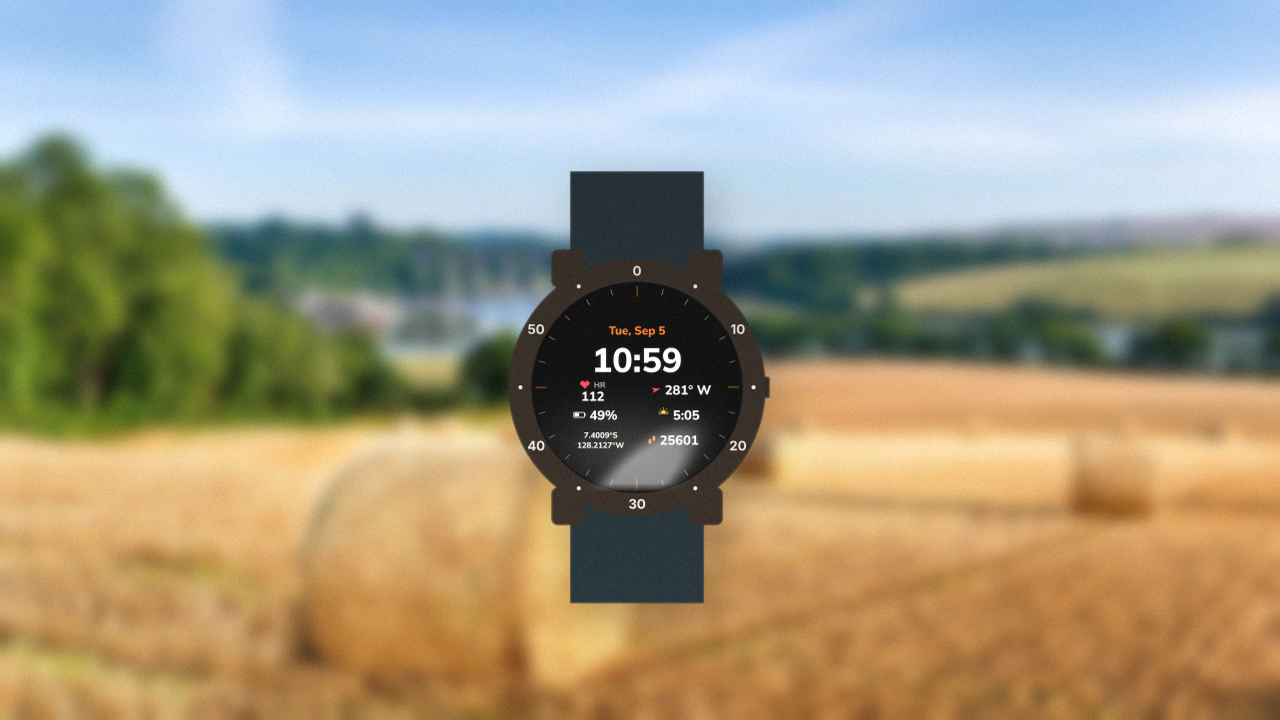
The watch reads 10:59
